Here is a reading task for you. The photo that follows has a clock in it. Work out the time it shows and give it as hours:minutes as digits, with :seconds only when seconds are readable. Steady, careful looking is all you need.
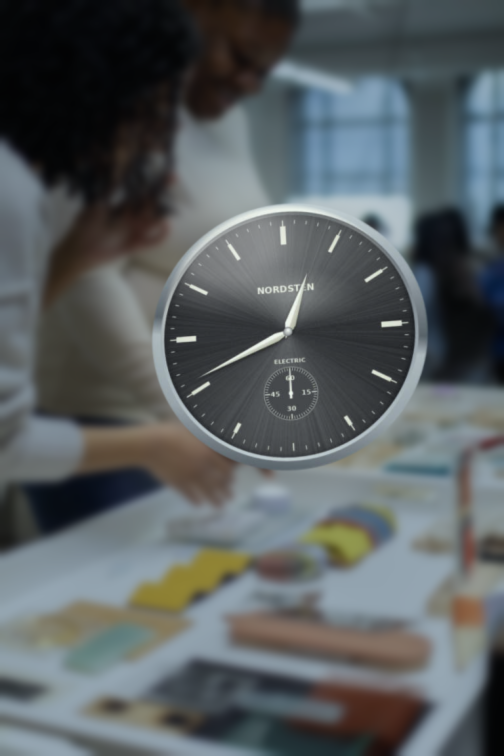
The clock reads 12:41
